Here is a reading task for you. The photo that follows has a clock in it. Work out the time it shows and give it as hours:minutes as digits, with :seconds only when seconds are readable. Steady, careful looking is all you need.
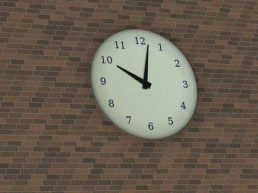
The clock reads 10:02
